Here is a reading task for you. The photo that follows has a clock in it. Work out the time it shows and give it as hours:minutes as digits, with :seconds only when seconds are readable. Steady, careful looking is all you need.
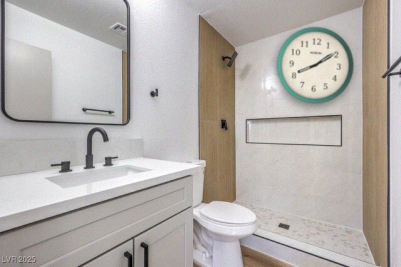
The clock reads 8:09
